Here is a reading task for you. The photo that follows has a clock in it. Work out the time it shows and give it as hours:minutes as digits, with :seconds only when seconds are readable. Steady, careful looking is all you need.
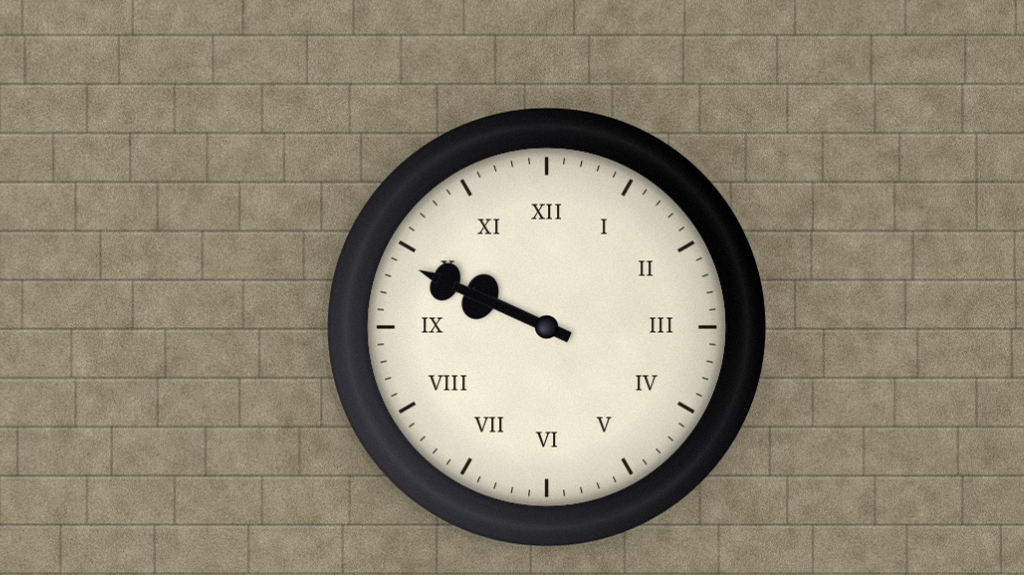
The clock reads 9:49
